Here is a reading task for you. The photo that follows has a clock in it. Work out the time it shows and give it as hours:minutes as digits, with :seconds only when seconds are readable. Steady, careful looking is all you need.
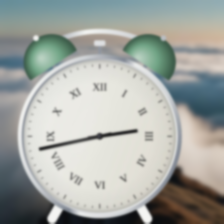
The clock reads 2:43
